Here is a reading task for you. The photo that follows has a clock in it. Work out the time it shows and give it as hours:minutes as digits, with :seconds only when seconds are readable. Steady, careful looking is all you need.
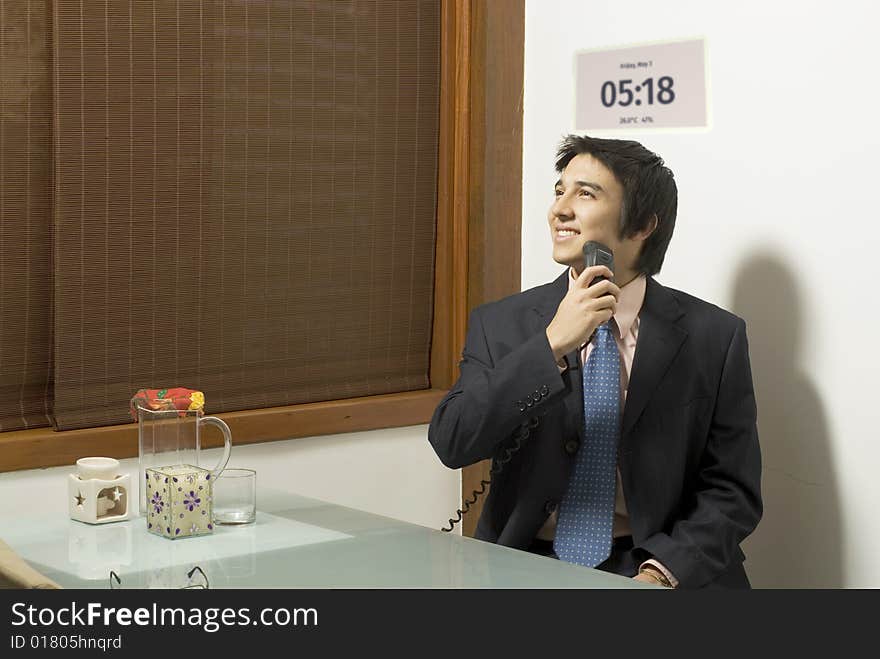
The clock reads 5:18
